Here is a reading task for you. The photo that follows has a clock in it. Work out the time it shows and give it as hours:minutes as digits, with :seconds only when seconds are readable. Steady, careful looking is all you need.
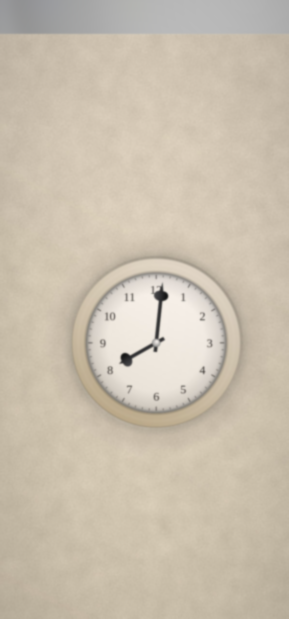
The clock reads 8:01
